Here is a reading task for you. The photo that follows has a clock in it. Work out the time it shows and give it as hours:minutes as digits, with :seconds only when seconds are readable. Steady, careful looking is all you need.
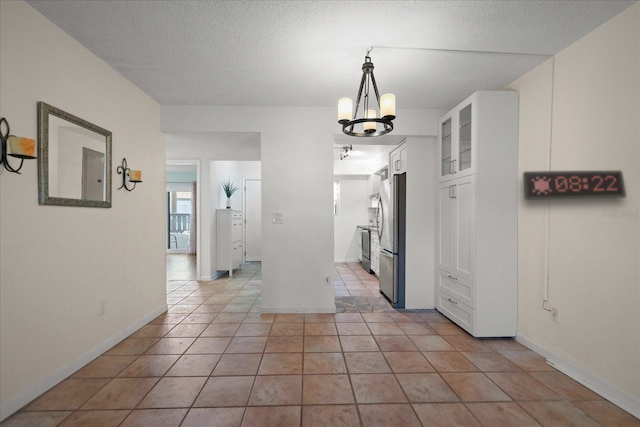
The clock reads 8:22
